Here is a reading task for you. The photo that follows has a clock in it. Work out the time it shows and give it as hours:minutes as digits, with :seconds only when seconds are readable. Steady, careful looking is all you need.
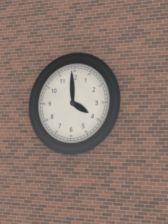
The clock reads 3:59
